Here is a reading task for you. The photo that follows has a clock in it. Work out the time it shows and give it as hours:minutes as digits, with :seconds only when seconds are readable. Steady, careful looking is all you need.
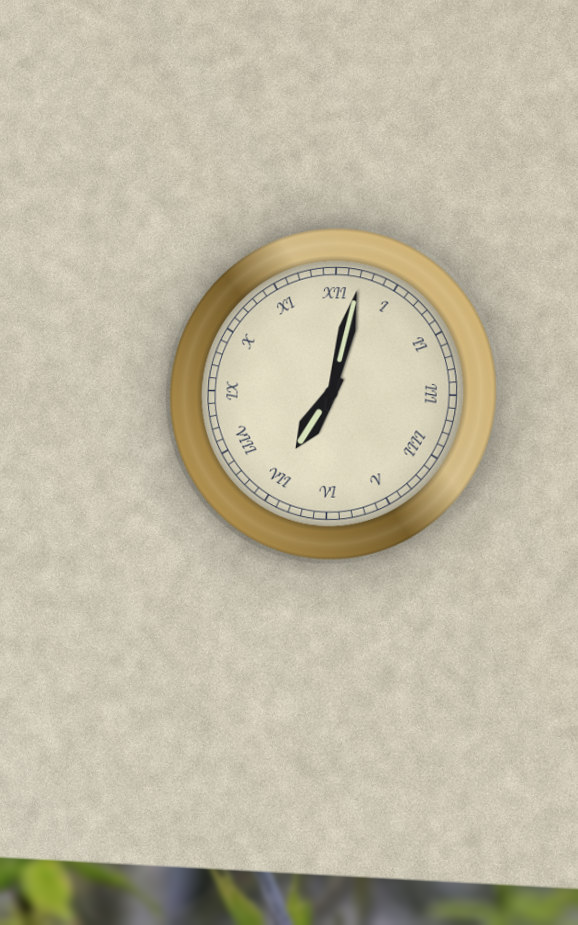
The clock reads 7:02
